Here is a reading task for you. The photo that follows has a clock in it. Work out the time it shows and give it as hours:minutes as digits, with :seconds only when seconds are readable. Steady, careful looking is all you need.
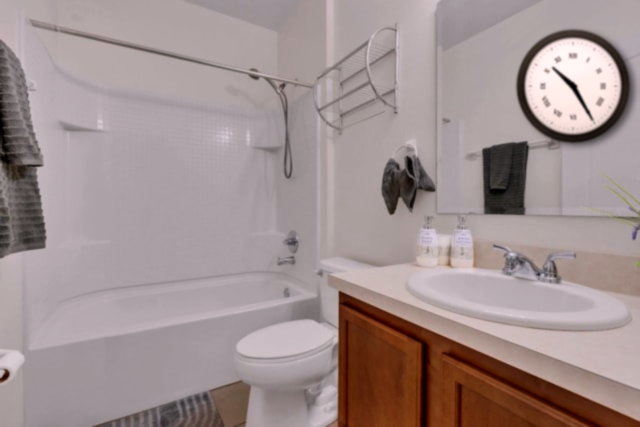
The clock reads 10:25
